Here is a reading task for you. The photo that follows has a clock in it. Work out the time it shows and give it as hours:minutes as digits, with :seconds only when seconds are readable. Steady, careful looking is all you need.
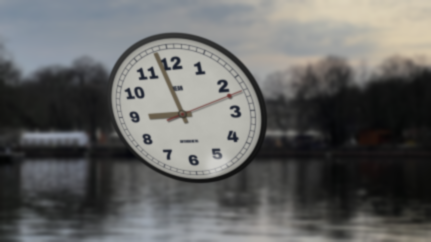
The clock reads 8:58:12
